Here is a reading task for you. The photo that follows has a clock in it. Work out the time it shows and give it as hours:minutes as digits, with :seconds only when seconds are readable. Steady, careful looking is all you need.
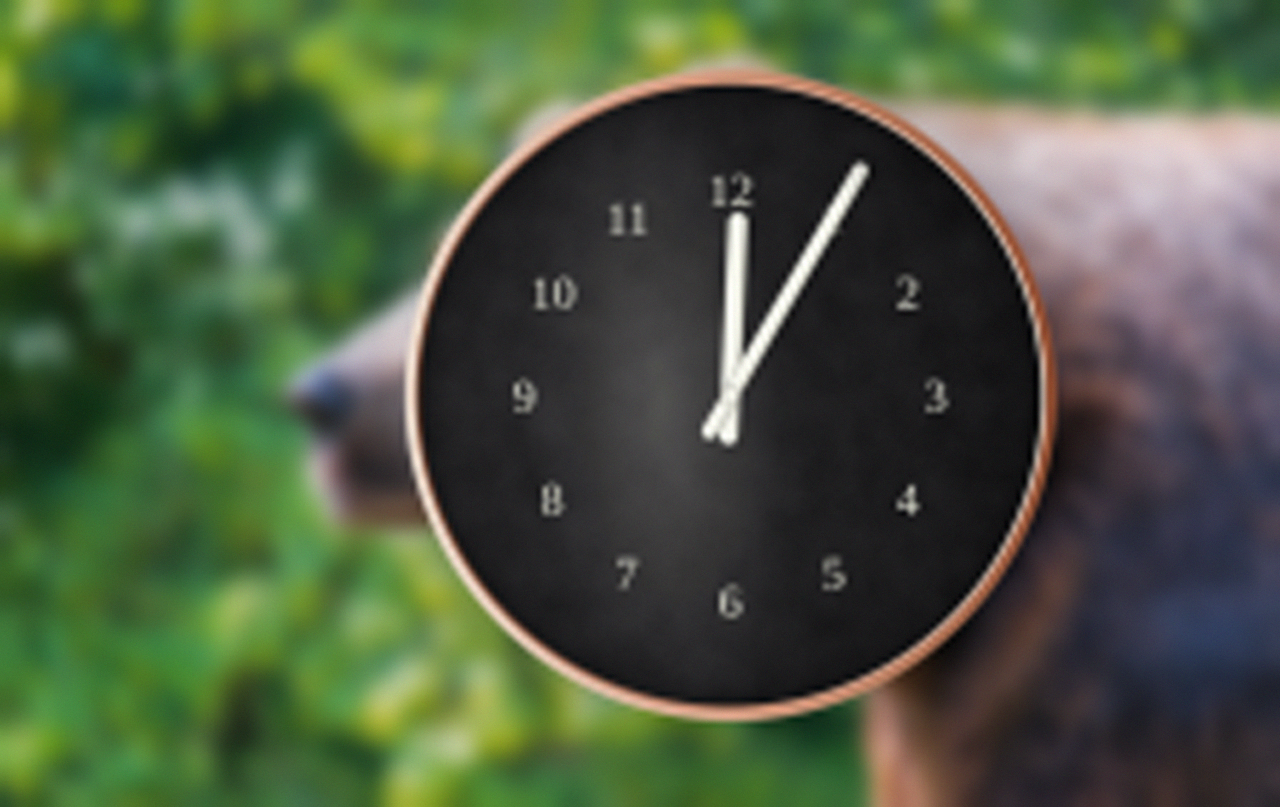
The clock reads 12:05
